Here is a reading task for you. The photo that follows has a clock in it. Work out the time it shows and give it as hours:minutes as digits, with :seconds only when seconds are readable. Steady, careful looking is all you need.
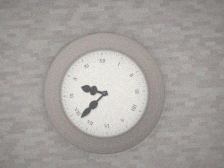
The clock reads 9:38
